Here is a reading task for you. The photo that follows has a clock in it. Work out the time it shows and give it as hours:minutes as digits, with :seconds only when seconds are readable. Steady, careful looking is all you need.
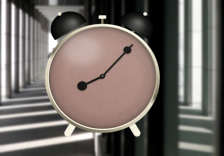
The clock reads 8:07
